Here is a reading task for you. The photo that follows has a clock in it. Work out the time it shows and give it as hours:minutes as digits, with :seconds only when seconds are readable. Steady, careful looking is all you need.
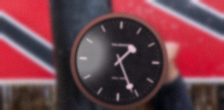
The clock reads 1:26
